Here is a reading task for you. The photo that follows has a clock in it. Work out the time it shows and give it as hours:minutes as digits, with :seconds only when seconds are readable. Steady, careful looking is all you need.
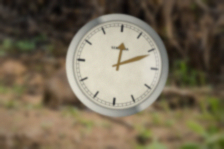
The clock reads 12:11
